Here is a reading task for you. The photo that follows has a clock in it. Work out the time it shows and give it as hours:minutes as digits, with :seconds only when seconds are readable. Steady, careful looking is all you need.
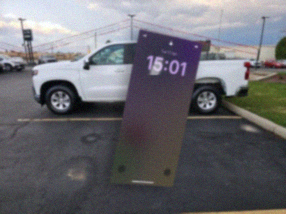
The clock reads 15:01
